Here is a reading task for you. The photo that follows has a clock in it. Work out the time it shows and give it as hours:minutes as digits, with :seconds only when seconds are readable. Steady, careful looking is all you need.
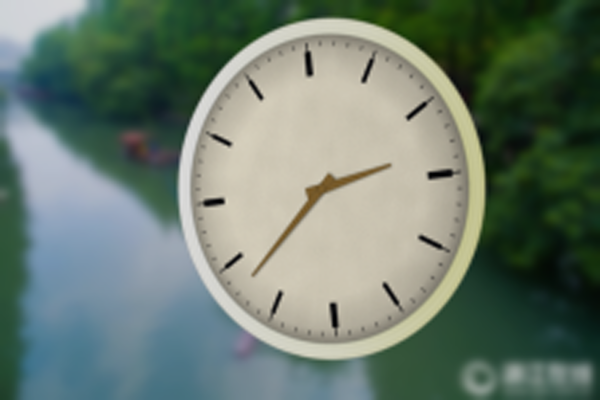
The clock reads 2:38
